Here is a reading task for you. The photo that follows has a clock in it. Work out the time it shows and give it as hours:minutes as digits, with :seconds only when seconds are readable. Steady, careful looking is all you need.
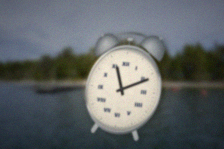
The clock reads 11:11
